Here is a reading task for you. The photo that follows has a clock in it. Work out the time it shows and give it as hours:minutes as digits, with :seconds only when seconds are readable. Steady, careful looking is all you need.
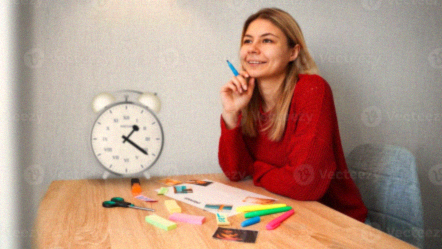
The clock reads 1:21
